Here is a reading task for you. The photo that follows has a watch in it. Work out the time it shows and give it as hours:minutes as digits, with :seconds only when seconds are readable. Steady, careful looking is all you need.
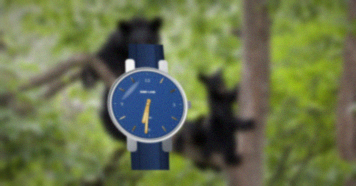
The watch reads 6:31
